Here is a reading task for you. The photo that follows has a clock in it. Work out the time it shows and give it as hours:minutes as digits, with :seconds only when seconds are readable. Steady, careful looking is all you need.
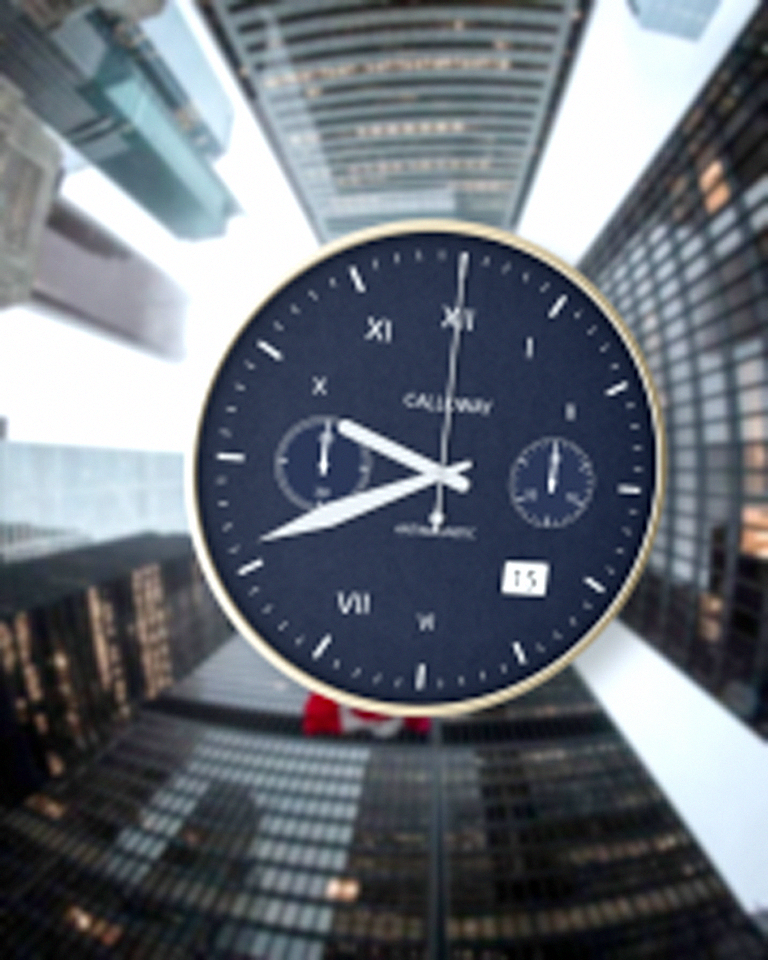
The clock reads 9:41
